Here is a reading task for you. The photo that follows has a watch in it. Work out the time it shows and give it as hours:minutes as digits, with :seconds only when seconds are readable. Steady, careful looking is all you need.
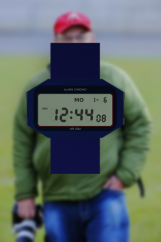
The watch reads 12:44:08
